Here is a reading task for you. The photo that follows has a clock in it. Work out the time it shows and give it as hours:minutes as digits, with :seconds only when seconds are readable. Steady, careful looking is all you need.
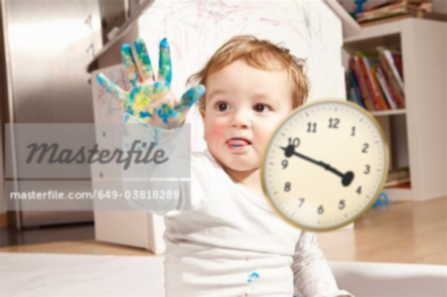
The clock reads 3:48
